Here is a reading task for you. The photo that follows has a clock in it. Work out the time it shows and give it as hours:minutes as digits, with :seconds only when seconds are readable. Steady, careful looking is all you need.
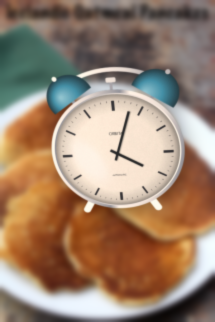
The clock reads 4:03
